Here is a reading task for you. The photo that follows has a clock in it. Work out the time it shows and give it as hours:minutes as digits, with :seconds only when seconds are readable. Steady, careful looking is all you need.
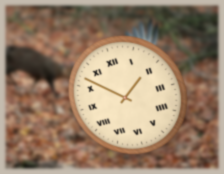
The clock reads 1:52
